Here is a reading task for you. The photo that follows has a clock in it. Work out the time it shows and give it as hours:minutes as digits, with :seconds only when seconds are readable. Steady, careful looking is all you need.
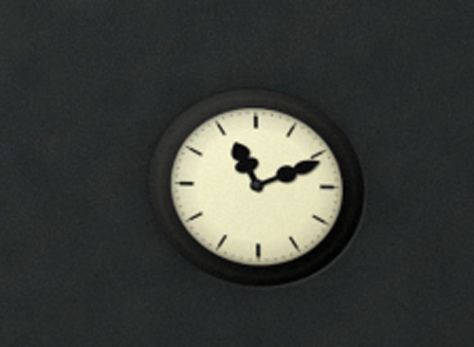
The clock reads 11:11
